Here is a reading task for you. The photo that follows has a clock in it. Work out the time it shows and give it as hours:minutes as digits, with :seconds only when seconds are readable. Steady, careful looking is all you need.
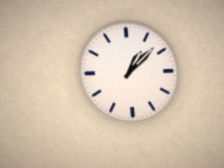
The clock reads 1:08
